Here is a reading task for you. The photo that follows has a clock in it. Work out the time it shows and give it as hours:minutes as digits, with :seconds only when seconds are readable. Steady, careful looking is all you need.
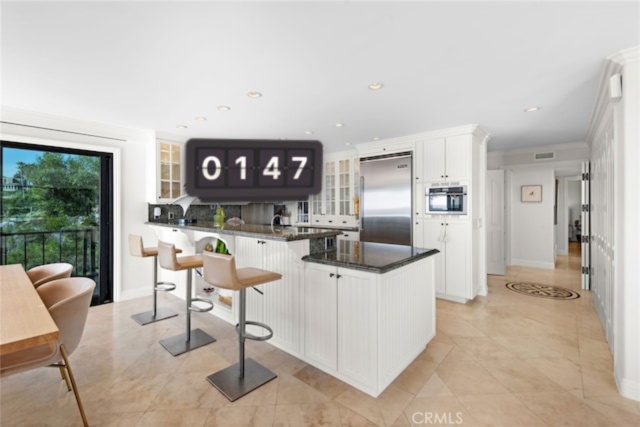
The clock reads 1:47
